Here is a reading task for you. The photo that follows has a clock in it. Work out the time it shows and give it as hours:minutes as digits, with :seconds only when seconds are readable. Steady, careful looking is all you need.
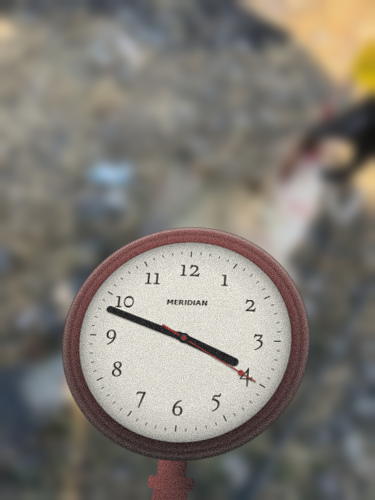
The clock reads 3:48:20
